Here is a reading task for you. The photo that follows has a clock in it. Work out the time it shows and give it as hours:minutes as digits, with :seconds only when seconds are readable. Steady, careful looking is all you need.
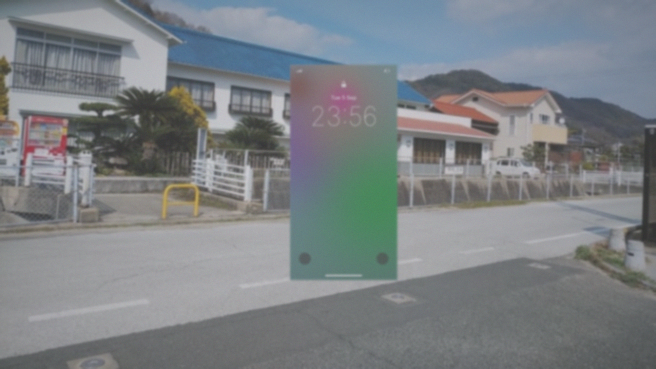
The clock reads 23:56
